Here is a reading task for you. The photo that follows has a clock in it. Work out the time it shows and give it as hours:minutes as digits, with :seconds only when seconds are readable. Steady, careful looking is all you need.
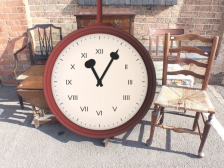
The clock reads 11:05
